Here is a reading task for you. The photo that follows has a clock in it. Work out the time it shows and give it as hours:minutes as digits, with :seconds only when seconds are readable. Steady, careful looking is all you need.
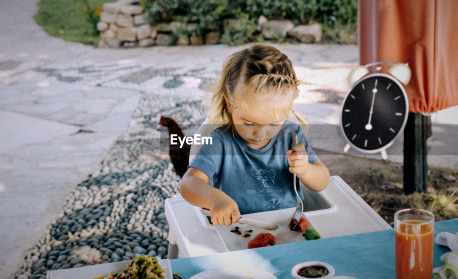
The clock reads 6:00
